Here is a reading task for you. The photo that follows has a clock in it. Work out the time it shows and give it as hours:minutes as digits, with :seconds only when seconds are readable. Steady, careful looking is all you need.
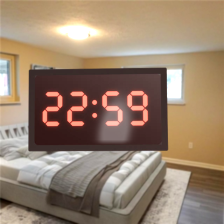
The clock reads 22:59
